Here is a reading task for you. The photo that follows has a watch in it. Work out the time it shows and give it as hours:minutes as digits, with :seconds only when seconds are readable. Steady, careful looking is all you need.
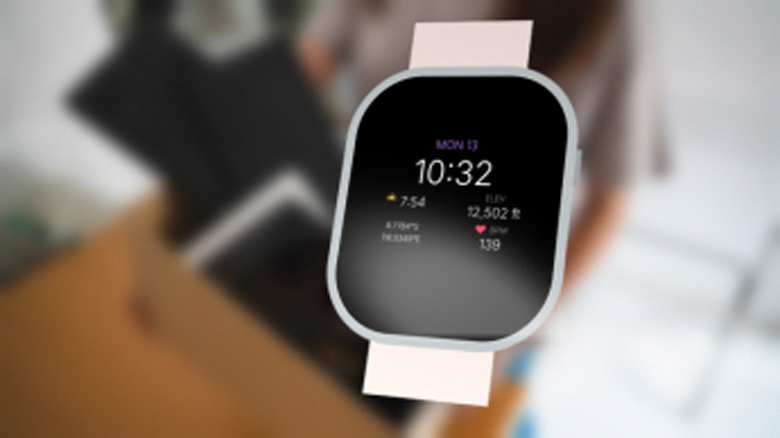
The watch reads 10:32
